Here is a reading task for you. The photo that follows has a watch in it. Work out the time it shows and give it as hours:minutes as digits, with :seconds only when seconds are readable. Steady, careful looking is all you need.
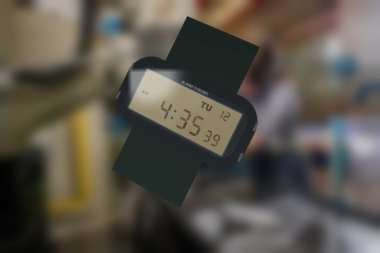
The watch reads 4:35:39
